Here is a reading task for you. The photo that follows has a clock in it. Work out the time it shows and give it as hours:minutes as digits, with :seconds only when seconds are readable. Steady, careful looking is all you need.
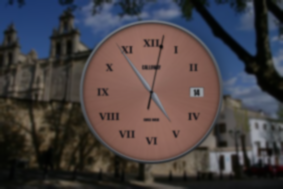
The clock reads 4:54:02
